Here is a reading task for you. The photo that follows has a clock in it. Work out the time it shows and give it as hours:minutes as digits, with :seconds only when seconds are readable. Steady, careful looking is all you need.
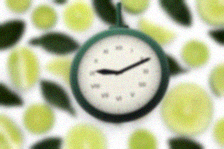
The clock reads 9:11
